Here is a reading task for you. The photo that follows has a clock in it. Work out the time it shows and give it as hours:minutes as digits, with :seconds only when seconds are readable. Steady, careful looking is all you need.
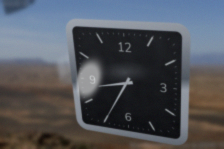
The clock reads 8:35
